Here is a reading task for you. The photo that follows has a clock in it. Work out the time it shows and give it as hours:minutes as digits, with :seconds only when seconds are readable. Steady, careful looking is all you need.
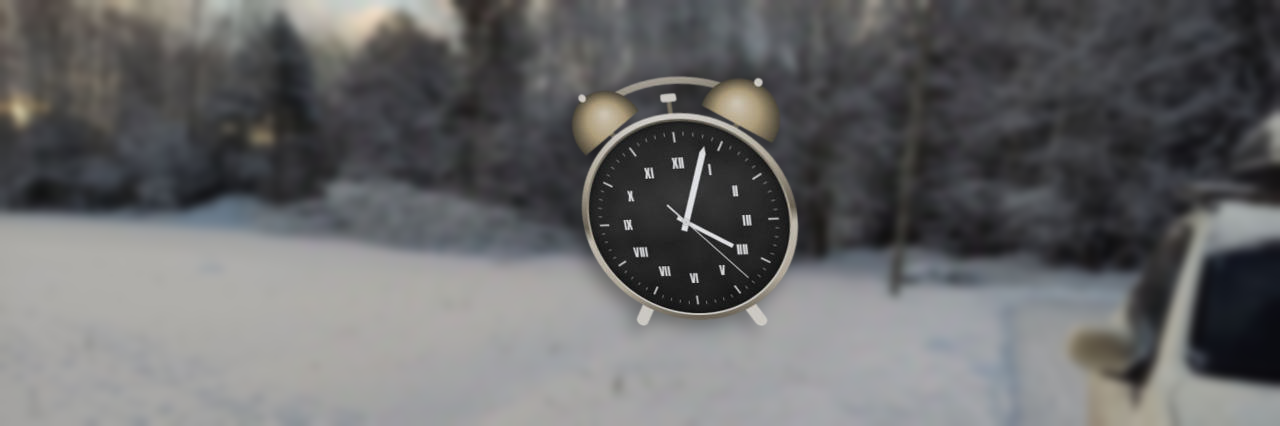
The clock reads 4:03:23
